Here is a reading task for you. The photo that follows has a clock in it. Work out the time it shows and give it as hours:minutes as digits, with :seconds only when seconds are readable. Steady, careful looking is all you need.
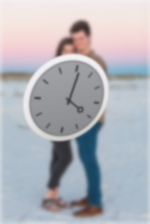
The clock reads 4:01
